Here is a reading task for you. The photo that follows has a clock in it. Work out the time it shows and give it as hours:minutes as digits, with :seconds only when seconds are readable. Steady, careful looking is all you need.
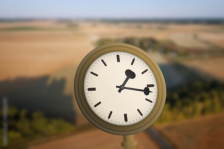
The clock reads 1:17
